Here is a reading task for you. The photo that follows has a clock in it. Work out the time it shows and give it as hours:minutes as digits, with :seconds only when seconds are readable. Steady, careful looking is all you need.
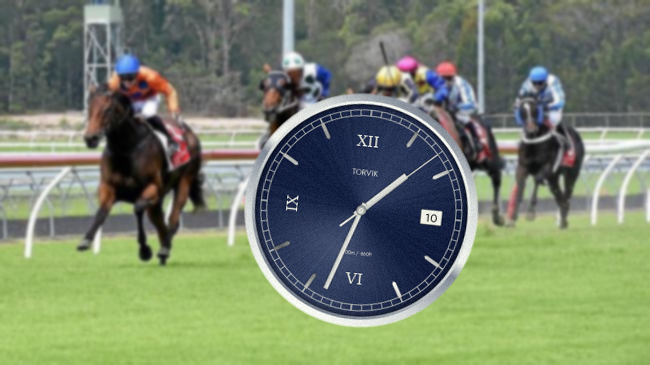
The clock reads 1:33:08
